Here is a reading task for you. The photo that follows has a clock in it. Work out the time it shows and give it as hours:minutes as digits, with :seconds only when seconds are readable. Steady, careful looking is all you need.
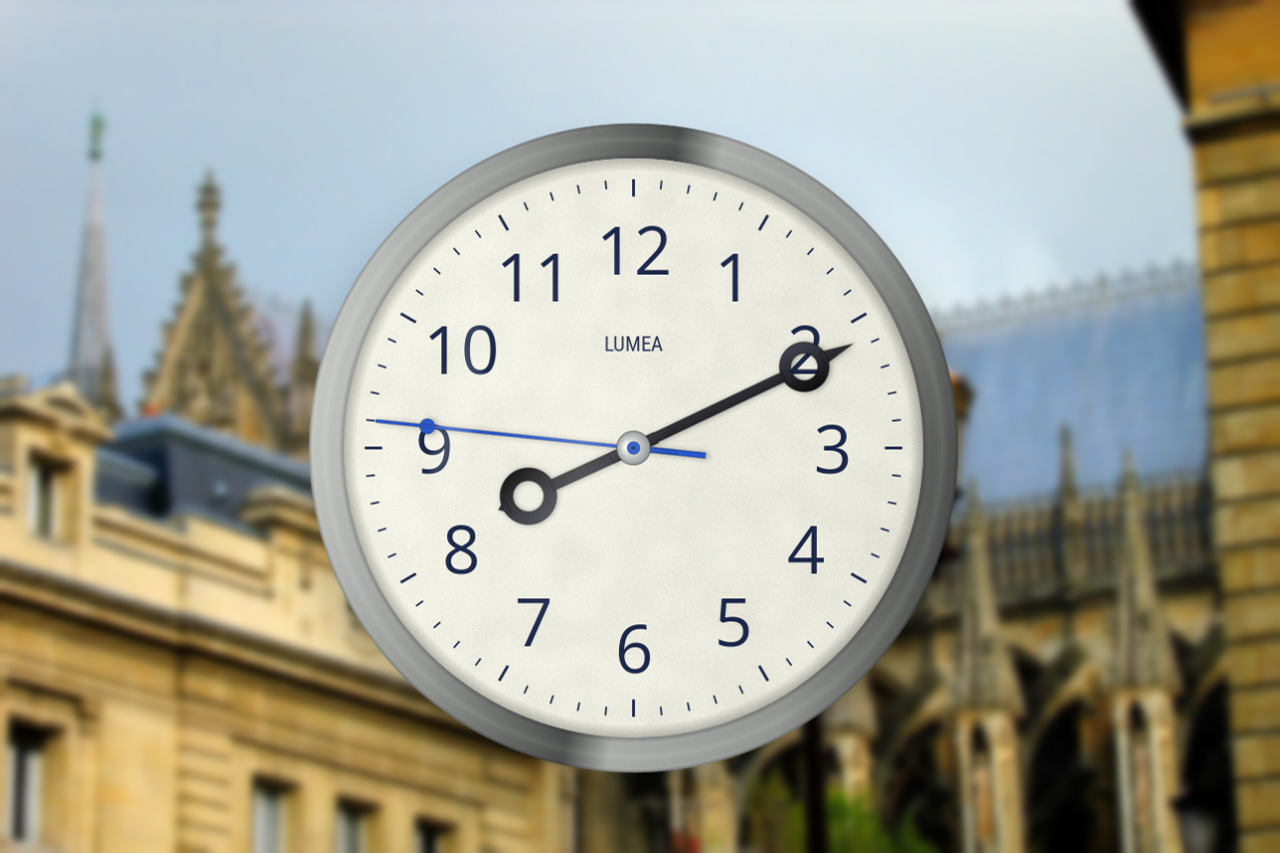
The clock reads 8:10:46
